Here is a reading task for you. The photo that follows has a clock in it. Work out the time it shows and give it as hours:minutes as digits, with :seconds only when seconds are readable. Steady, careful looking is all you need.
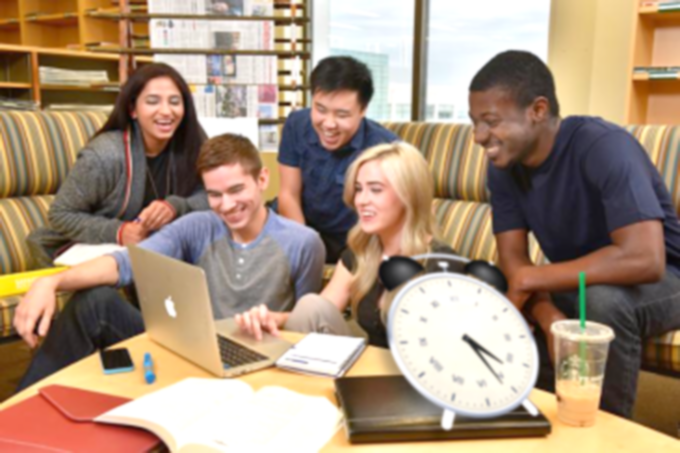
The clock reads 4:26
